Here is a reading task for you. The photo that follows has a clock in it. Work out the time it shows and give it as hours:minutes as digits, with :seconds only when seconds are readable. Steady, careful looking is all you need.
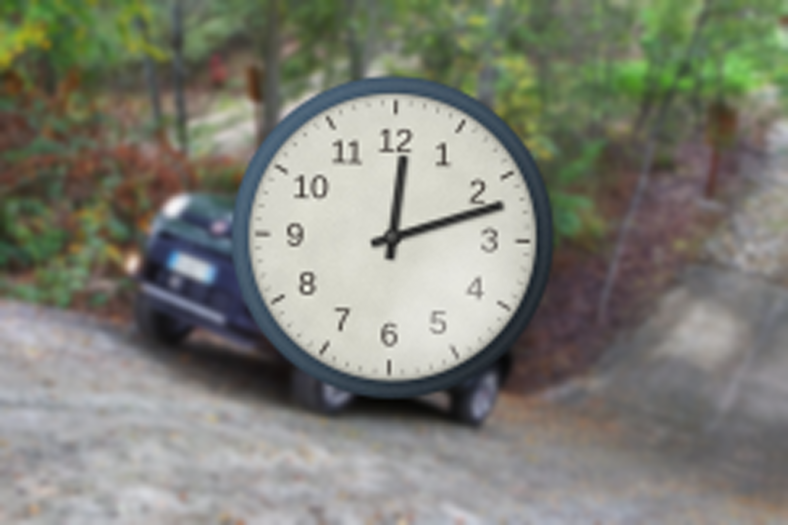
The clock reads 12:12
